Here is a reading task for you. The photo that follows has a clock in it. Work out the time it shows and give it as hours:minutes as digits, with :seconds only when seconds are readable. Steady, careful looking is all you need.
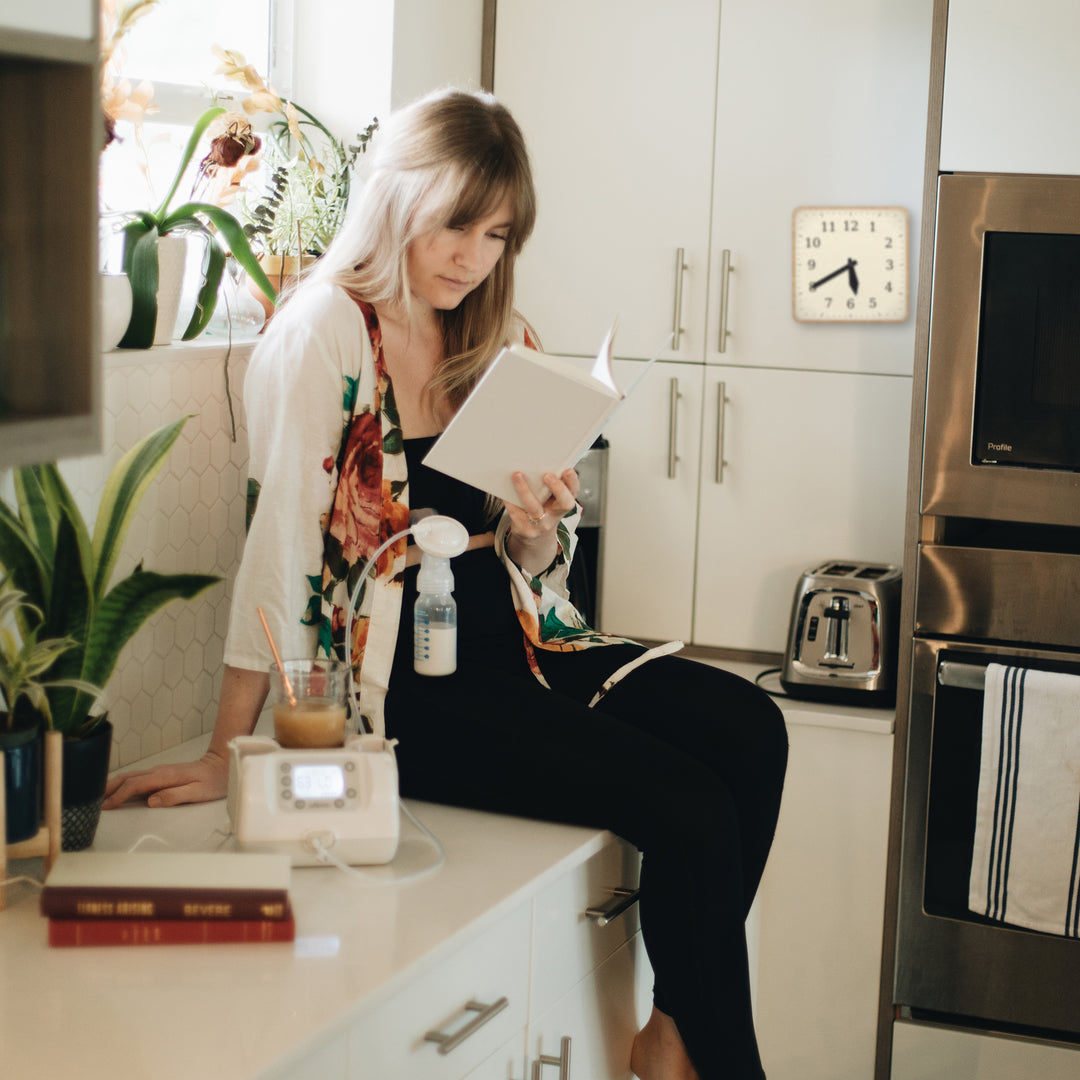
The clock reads 5:40
